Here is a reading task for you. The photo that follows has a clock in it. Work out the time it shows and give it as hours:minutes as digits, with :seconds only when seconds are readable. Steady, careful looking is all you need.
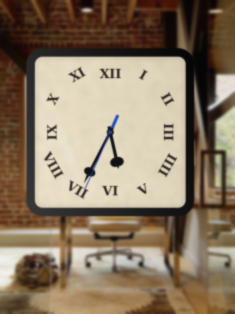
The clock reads 5:34:34
